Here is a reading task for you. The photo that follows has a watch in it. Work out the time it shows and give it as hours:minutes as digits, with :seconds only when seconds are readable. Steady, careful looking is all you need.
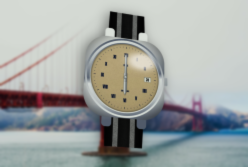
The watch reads 6:00
